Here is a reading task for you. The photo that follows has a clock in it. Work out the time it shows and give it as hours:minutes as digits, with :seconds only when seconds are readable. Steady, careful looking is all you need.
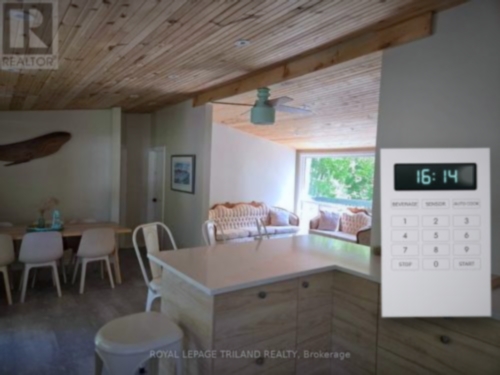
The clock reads 16:14
